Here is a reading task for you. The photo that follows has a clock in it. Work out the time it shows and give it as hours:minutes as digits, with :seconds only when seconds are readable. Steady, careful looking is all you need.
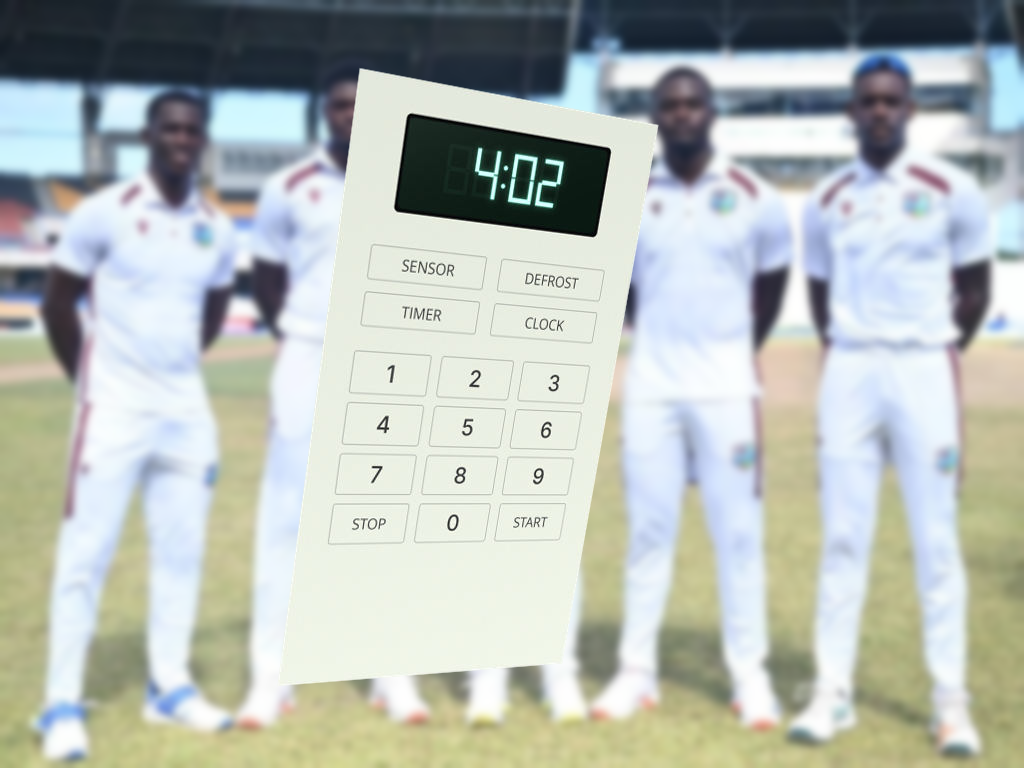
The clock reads 4:02
